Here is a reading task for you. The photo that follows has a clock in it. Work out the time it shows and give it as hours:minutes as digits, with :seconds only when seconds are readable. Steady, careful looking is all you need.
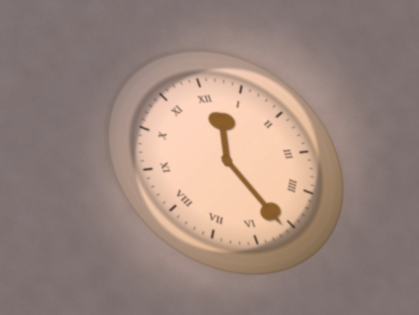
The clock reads 12:26
